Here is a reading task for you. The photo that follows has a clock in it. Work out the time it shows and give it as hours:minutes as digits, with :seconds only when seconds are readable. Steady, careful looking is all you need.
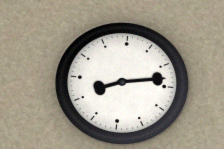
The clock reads 8:13
